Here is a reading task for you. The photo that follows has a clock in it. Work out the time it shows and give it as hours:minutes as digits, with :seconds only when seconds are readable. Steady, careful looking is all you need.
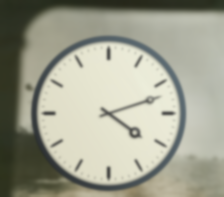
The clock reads 4:12
